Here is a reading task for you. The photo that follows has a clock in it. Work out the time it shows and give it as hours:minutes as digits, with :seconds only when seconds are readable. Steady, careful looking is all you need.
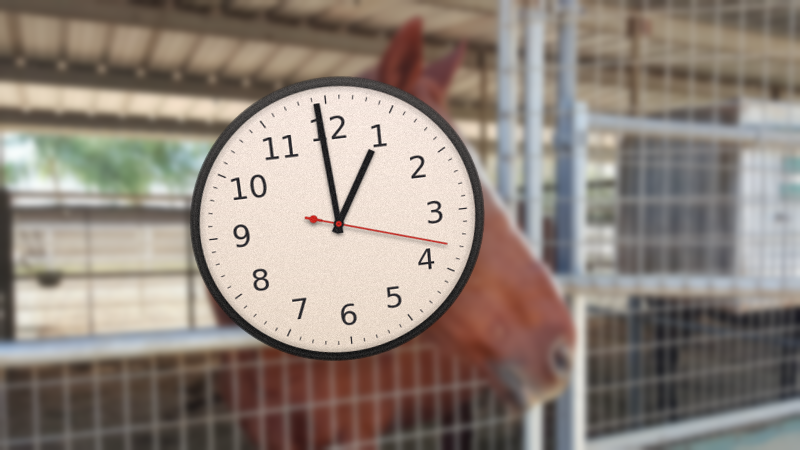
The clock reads 12:59:18
